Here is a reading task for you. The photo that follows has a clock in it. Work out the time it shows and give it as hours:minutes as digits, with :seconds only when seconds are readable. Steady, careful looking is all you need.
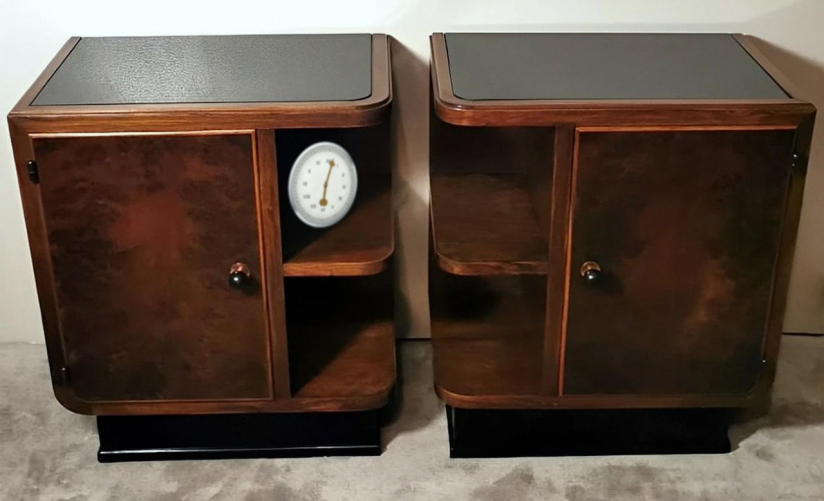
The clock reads 6:02
